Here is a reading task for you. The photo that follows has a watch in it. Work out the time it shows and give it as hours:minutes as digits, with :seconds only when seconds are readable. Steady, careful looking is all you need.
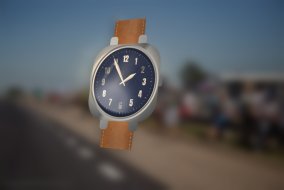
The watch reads 1:55
